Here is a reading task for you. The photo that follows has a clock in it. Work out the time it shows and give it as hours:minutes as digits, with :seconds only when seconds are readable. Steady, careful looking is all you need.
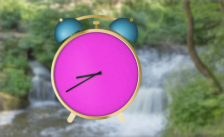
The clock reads 8:40
